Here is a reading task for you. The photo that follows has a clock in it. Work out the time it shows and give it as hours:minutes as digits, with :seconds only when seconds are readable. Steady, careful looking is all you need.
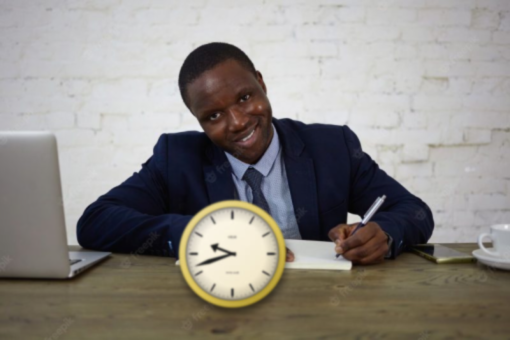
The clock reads 9:42
